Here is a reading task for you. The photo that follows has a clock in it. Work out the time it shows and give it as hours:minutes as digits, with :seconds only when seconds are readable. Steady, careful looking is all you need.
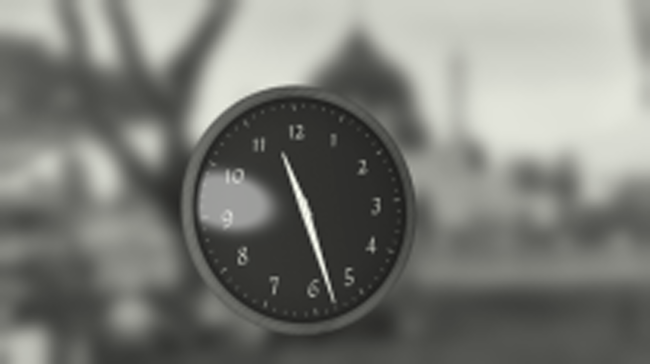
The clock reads 11:28
